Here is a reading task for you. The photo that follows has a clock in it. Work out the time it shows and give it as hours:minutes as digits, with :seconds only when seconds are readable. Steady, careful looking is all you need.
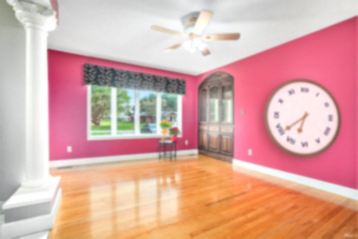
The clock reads 6:39
